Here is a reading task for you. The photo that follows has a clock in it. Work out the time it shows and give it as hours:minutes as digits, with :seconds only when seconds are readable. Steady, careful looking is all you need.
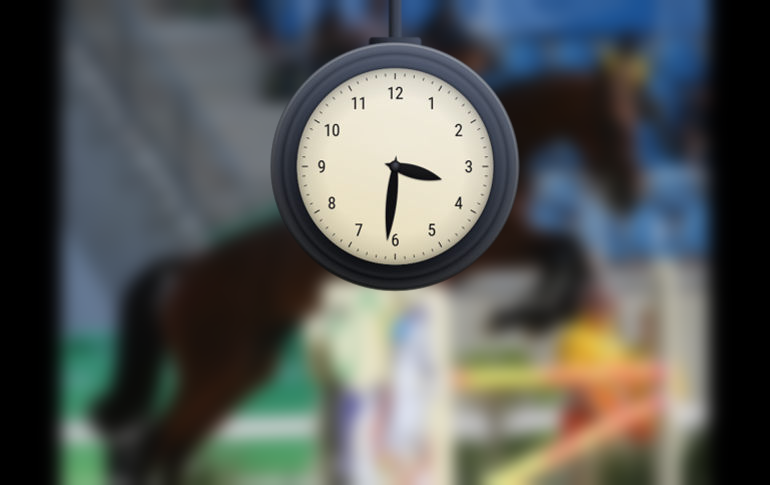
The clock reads 3:31
